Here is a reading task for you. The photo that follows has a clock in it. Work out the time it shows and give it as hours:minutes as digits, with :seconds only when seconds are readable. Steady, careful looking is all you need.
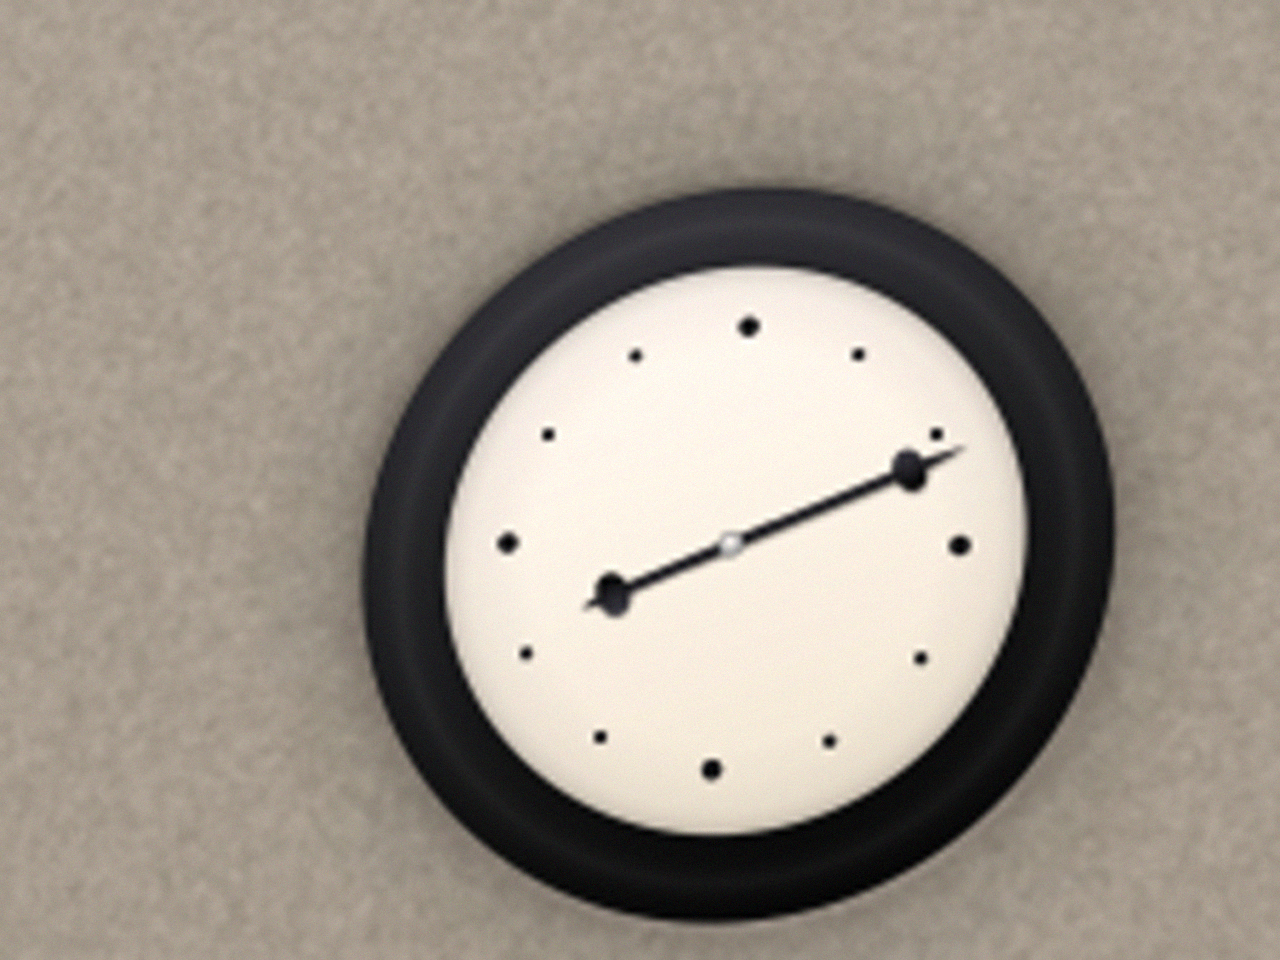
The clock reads 8:11
